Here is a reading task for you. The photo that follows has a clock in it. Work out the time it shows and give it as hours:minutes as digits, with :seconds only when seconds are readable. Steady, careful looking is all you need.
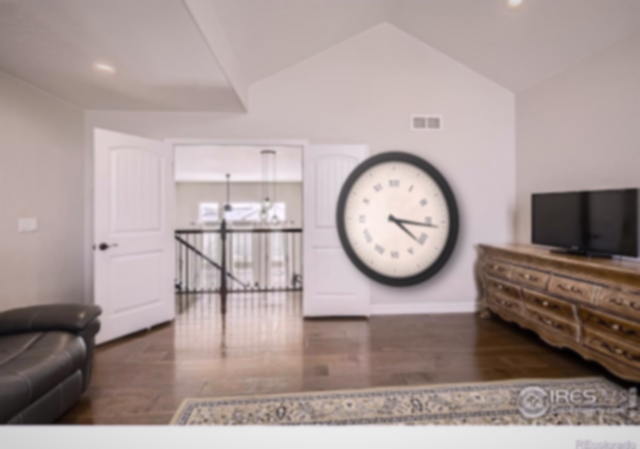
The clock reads 4:16
